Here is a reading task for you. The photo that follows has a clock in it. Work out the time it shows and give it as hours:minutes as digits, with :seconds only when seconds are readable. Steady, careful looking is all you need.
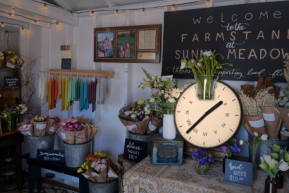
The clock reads 1:37
